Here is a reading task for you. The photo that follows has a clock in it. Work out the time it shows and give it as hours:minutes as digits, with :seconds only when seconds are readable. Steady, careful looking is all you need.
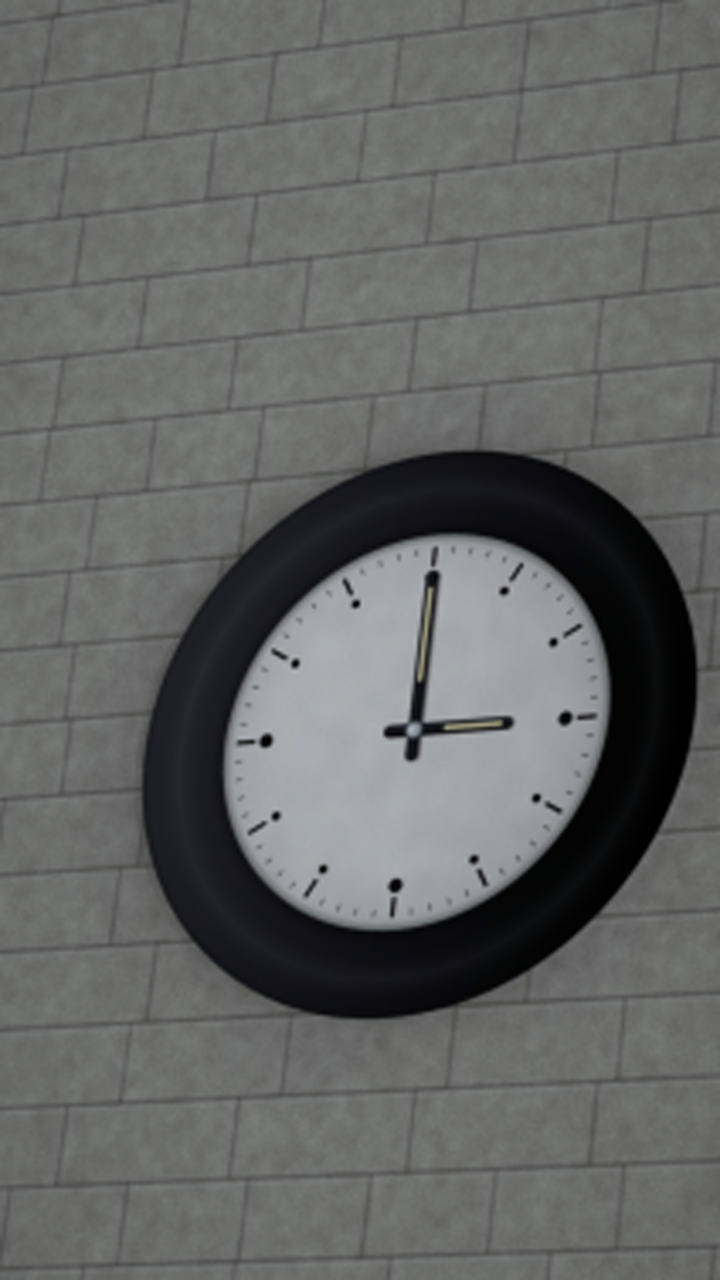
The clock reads 3:00
